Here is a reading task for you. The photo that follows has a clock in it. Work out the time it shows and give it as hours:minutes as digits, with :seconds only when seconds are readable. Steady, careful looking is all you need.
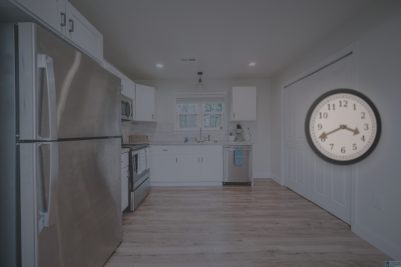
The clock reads 3:41
